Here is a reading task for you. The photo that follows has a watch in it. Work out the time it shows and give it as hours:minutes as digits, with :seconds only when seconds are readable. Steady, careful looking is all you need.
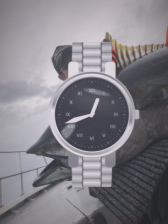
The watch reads 12:42
